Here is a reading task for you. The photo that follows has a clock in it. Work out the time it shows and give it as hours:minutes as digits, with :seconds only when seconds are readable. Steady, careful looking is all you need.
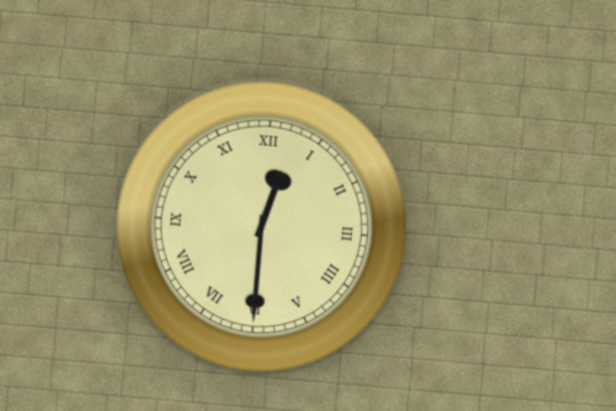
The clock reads 12:30
